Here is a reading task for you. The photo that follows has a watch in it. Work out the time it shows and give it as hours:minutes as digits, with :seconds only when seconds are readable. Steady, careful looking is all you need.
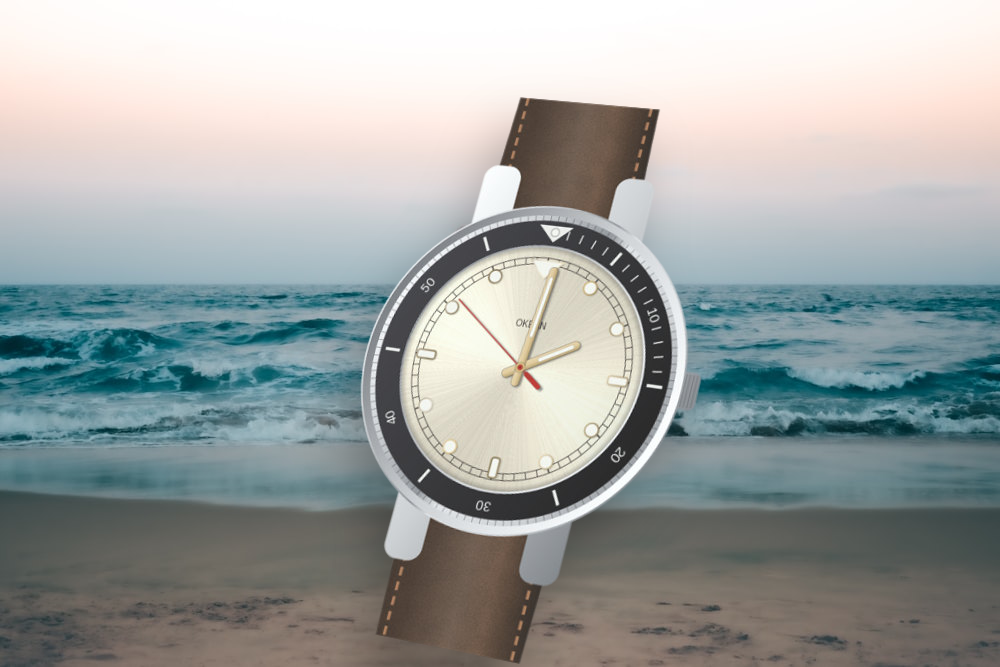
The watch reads 2:00:51
